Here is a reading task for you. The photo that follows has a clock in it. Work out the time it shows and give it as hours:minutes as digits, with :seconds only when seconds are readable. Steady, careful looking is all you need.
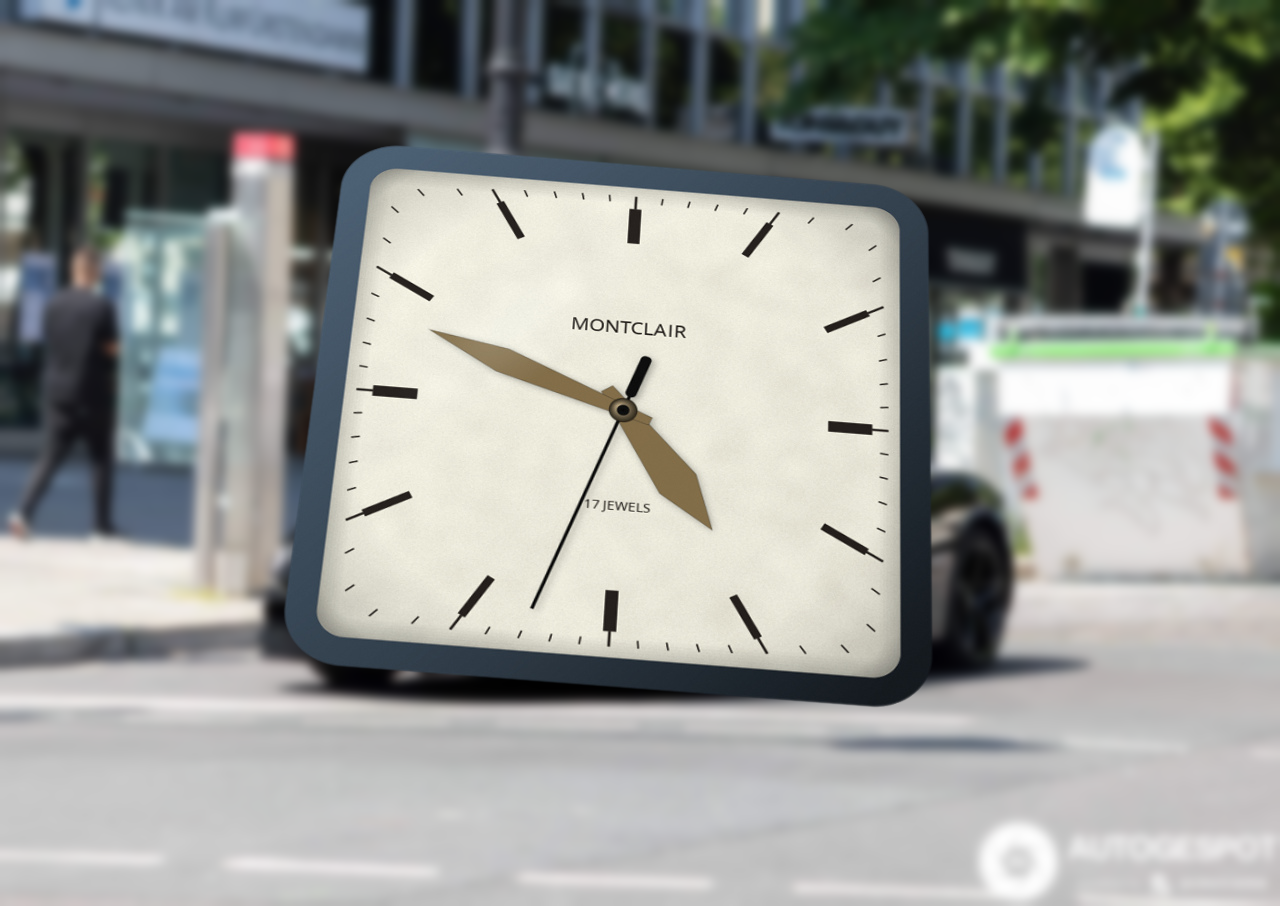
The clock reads 4:48:33
